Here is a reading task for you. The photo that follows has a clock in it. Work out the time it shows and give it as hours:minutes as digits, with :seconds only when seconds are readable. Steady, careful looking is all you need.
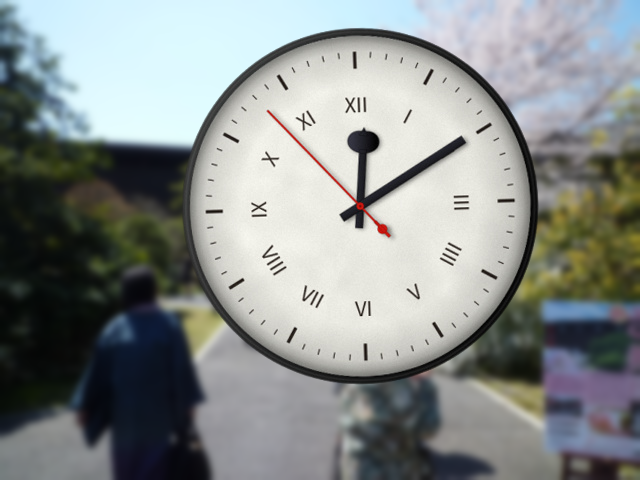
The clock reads 12:09:53
